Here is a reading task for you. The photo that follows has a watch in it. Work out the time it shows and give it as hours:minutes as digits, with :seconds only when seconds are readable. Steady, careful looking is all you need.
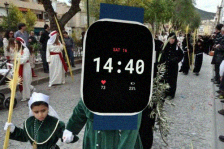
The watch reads 14:40
